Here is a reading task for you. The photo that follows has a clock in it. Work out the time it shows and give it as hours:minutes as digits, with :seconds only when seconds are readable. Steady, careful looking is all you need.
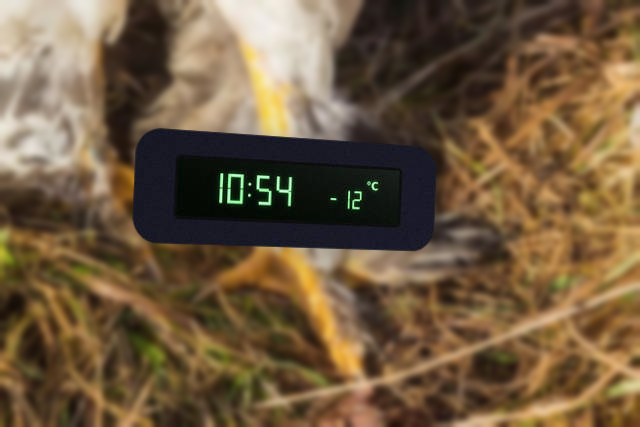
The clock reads 10:54
